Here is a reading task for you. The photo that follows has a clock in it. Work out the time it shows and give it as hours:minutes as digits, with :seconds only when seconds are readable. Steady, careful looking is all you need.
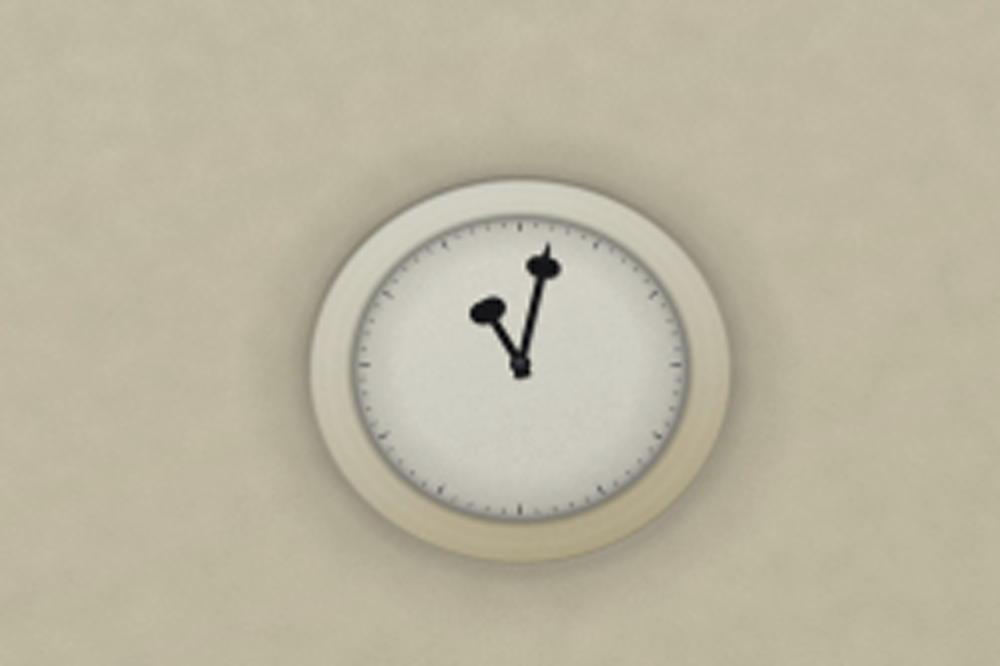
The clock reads 11:02
